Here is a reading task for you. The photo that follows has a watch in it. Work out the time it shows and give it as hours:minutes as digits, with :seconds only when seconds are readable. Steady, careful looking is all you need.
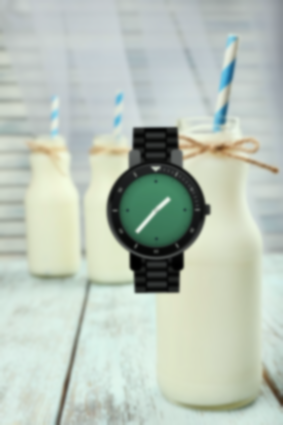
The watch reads 1:37
